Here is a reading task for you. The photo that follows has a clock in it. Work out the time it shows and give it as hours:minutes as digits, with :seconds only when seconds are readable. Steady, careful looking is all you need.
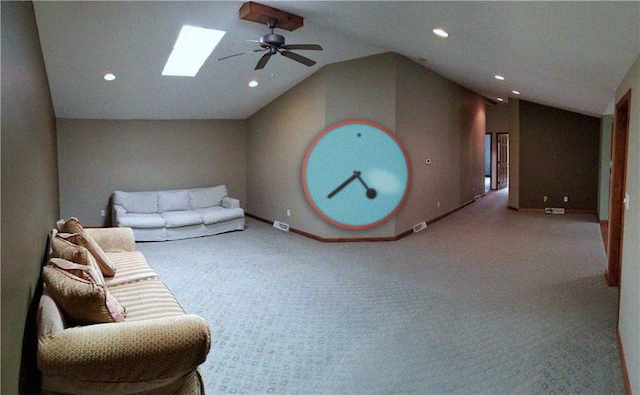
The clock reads 4:38
